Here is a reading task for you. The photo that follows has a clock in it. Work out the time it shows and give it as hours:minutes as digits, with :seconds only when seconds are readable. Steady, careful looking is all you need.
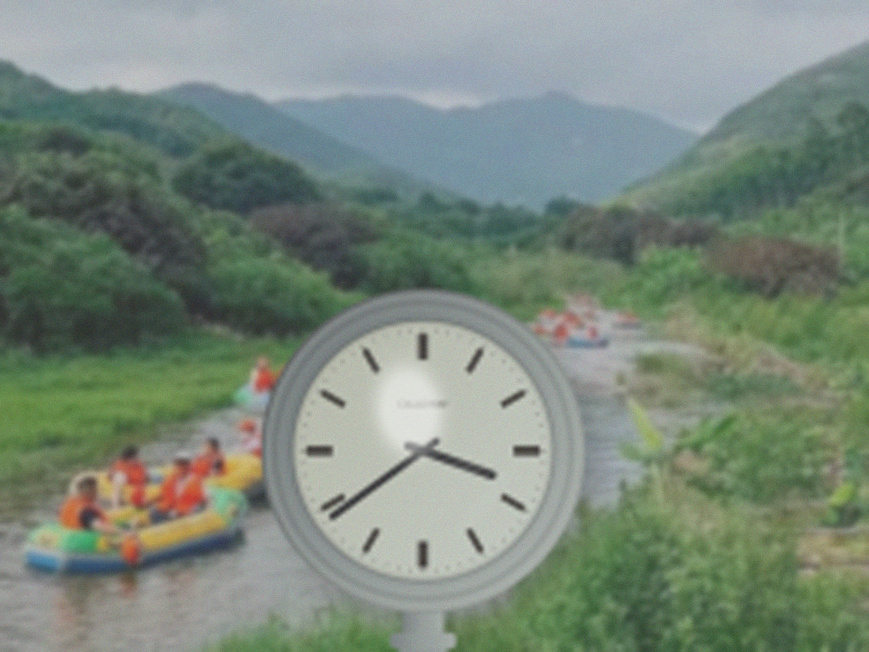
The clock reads 3:39
